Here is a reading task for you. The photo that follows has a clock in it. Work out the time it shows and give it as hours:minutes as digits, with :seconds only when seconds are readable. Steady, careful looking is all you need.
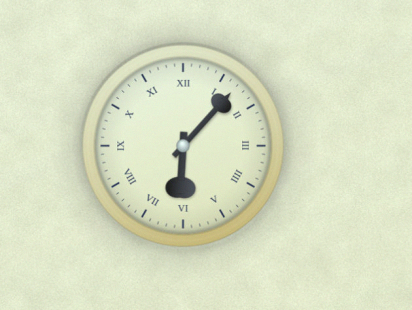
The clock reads 6:07
